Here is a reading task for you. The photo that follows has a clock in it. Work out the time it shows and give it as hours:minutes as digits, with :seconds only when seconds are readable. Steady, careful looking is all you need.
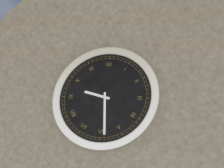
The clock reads 9:29
